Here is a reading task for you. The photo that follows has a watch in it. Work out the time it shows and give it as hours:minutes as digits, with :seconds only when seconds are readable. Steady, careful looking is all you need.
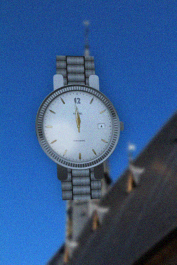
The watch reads 11:59
